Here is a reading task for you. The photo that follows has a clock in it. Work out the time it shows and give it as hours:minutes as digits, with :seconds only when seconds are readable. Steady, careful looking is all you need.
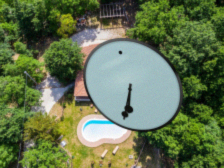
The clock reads 6:34
